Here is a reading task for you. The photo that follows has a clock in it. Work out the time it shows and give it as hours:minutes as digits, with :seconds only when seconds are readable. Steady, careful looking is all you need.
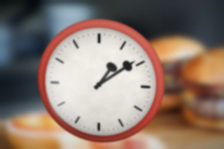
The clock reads 1:09
